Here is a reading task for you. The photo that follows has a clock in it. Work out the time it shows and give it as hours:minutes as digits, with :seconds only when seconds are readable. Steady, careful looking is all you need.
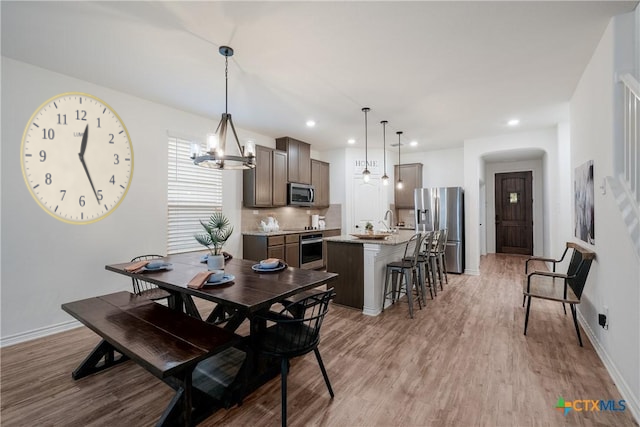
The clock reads 12:26
